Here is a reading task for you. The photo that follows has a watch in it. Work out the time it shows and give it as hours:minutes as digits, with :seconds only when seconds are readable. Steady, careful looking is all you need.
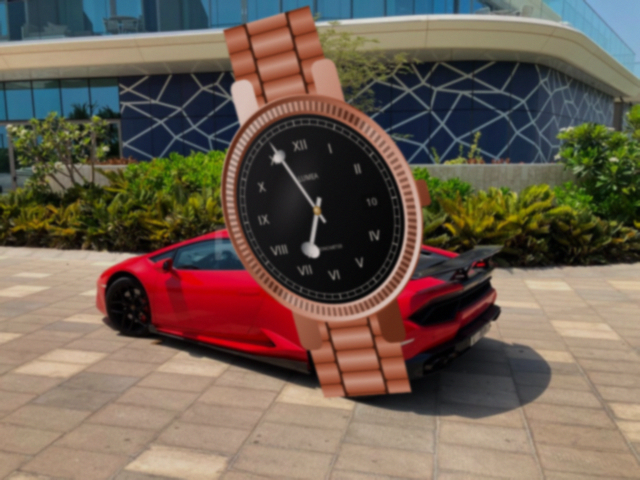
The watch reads 6:56
